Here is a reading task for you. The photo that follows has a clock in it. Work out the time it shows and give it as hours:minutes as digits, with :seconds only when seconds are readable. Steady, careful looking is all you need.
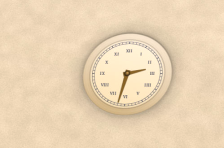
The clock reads 2:32
